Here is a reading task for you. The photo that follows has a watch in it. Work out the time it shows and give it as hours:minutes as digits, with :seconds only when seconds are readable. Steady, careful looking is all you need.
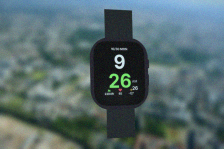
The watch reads 9:26
